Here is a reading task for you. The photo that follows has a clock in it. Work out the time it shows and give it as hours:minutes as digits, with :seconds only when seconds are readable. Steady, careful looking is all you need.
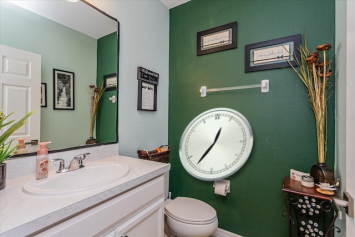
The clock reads 12:36
